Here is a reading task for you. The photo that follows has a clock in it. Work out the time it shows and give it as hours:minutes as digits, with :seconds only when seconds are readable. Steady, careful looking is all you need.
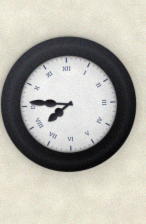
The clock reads 7:46
